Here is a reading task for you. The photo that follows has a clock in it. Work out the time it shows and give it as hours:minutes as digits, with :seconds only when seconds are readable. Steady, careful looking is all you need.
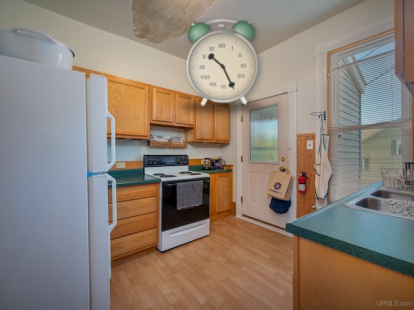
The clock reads 10:26
